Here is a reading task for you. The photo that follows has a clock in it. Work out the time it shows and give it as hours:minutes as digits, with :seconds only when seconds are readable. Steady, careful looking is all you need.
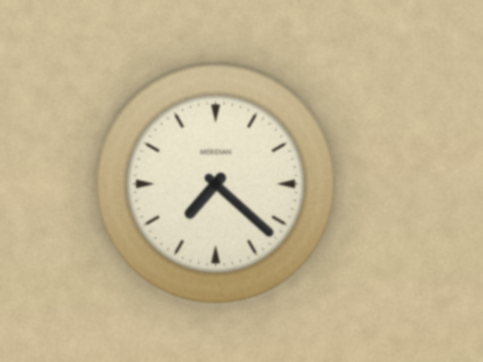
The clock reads 7:22
